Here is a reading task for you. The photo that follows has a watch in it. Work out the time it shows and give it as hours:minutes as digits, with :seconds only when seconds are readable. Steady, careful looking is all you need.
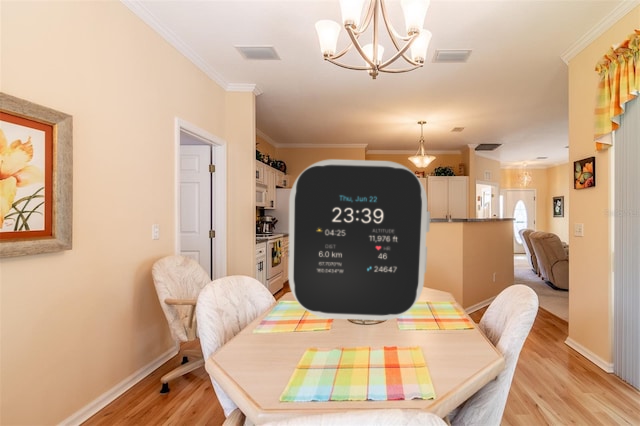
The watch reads 23:39
